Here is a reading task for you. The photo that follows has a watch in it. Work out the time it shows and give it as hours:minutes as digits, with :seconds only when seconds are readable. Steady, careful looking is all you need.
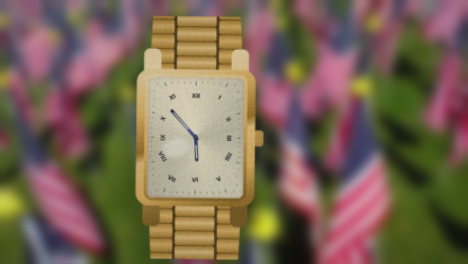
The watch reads 5:53
